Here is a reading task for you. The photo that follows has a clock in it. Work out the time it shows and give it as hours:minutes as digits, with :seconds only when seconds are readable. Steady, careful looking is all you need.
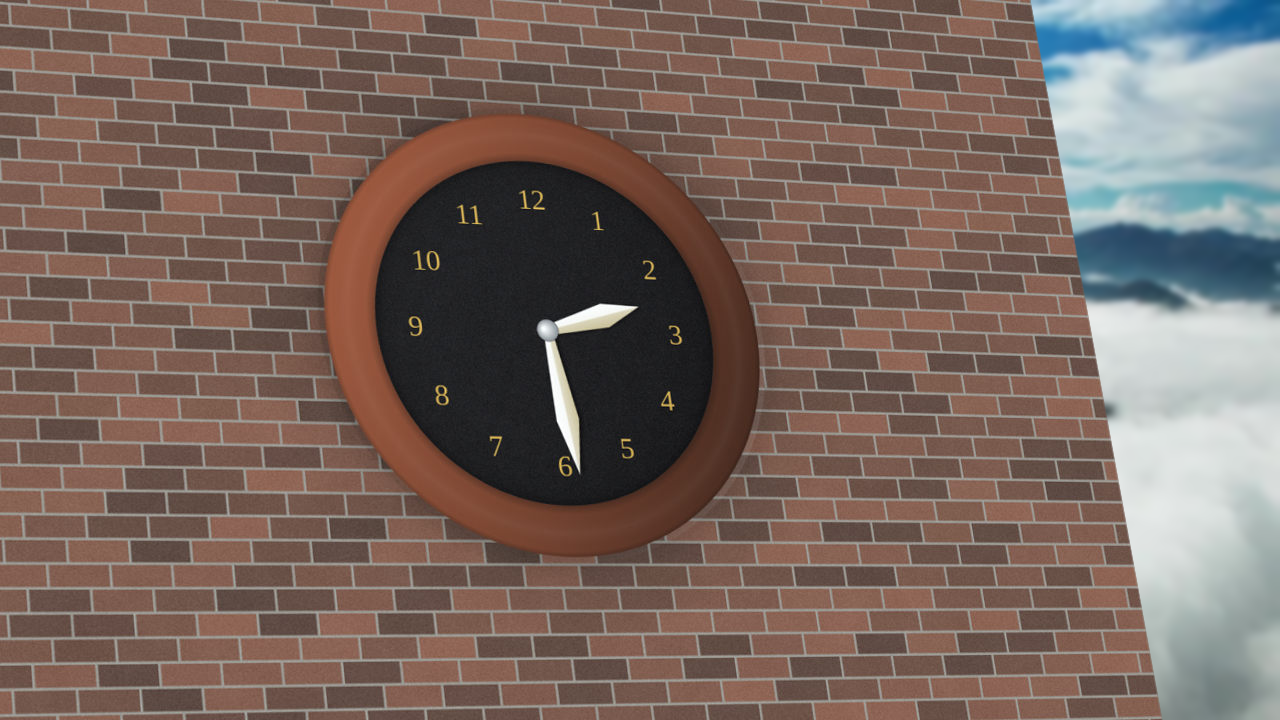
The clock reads 2:29
